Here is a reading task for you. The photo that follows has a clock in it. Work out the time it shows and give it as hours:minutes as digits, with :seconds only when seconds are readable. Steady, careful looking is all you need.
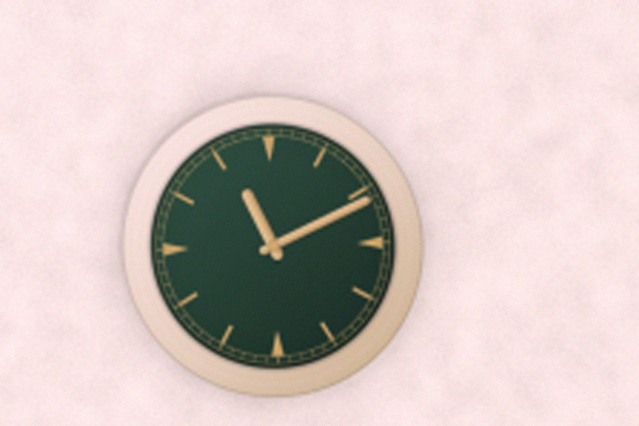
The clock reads 11:11
